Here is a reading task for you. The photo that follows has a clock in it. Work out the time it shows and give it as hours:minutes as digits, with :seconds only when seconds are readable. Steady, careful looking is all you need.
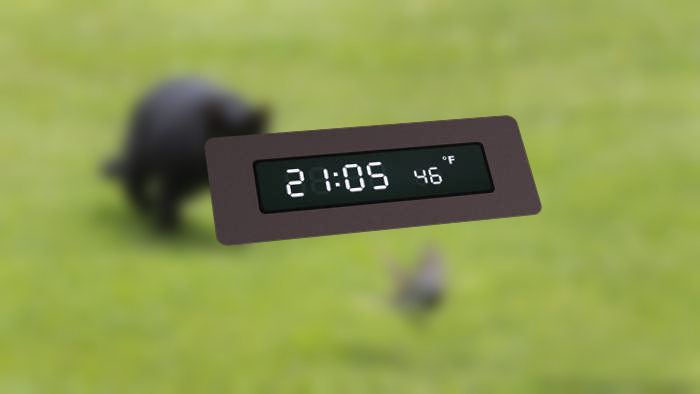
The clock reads 21:05
